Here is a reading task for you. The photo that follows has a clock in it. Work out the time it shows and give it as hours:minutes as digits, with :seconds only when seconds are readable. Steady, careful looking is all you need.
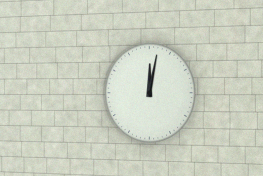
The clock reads 12:02
